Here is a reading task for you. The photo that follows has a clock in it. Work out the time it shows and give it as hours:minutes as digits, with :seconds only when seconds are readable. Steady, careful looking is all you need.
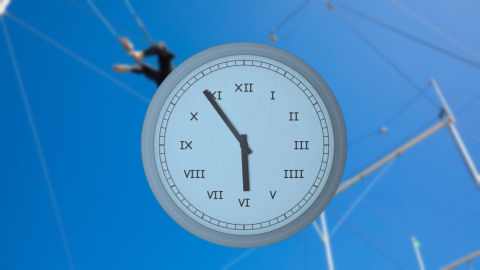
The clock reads 5:54
